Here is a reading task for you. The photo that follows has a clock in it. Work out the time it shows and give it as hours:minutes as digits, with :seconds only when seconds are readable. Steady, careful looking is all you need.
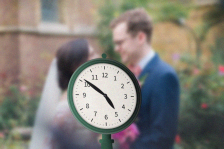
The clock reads 4:51
